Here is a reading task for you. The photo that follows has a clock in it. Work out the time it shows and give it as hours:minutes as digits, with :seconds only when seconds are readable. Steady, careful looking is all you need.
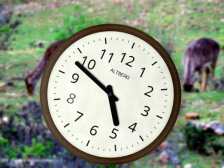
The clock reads 4:48
